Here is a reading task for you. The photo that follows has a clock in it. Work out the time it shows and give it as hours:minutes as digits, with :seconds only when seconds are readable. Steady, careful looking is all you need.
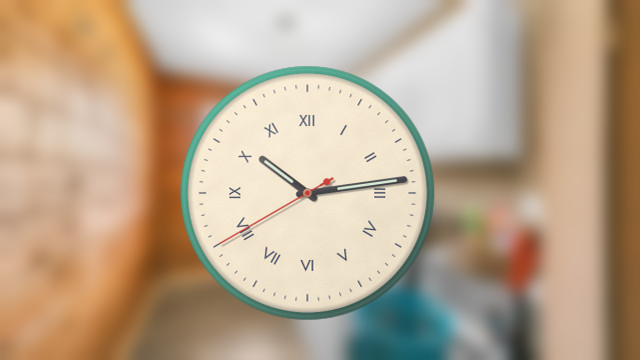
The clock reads 10:13:40
